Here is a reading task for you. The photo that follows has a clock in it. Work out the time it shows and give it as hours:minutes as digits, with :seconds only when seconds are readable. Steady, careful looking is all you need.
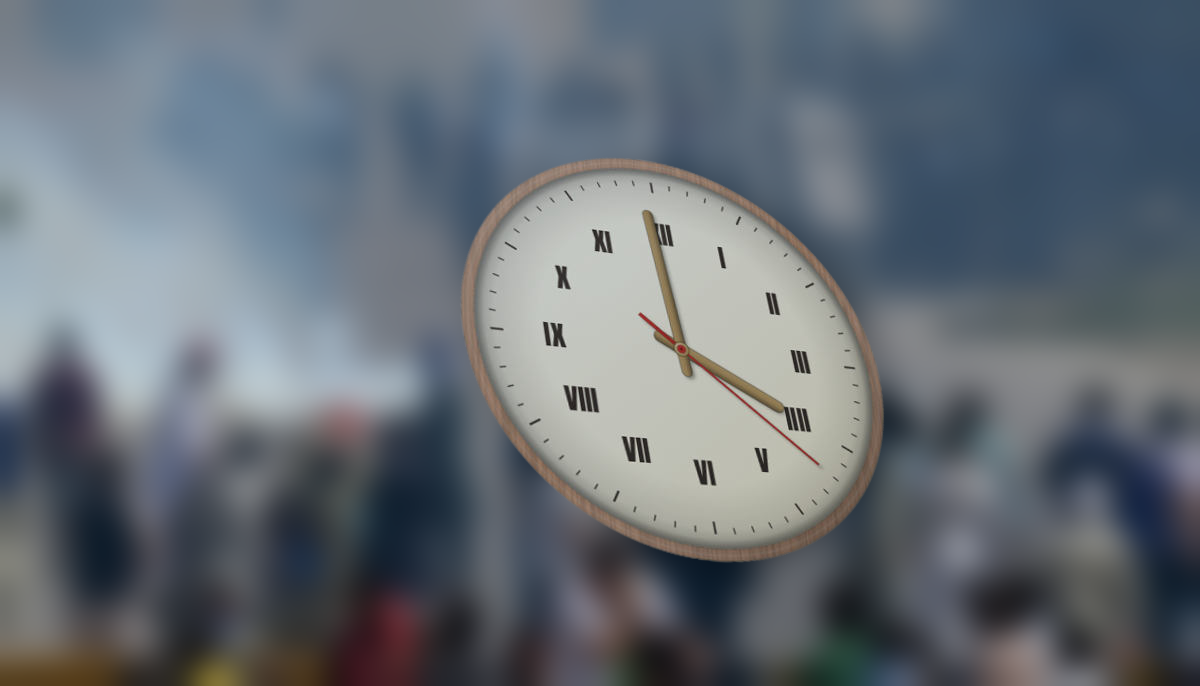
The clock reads 3:59:22
